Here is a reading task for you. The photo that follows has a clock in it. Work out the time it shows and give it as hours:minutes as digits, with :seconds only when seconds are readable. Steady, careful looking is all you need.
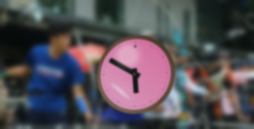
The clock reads 5:50
